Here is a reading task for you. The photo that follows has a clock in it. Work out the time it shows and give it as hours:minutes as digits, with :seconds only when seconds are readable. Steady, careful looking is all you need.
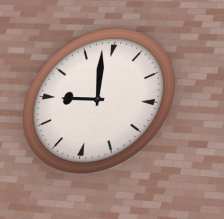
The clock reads 8:58
